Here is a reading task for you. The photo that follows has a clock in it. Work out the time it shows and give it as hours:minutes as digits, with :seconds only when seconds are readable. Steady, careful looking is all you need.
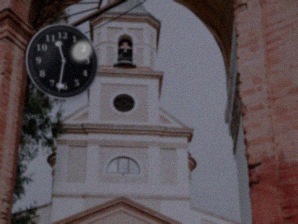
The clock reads 11:32
